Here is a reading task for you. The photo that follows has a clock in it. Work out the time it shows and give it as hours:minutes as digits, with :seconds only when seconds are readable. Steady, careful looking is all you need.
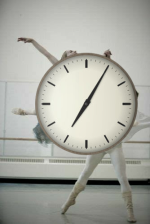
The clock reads 7:05
